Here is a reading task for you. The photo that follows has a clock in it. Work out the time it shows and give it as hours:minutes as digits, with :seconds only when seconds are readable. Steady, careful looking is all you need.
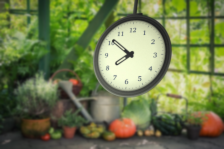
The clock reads 7:51
